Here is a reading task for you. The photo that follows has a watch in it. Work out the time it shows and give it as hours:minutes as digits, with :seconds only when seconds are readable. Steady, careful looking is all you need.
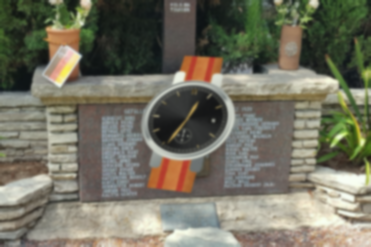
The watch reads 12:34
